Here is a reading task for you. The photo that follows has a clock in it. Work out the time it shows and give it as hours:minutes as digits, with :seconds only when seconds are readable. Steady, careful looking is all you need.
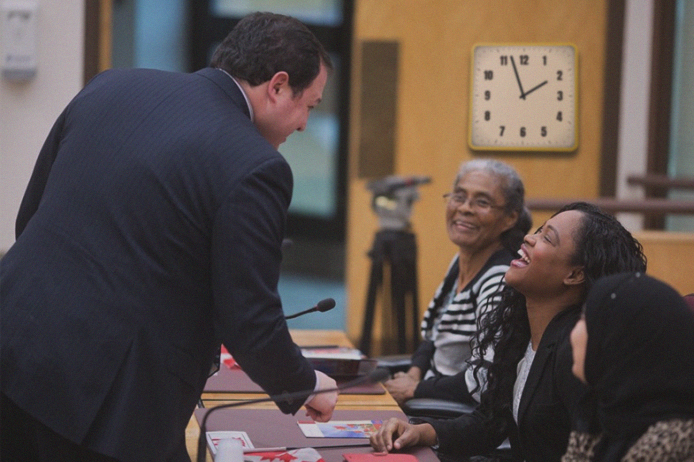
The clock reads 1:57
